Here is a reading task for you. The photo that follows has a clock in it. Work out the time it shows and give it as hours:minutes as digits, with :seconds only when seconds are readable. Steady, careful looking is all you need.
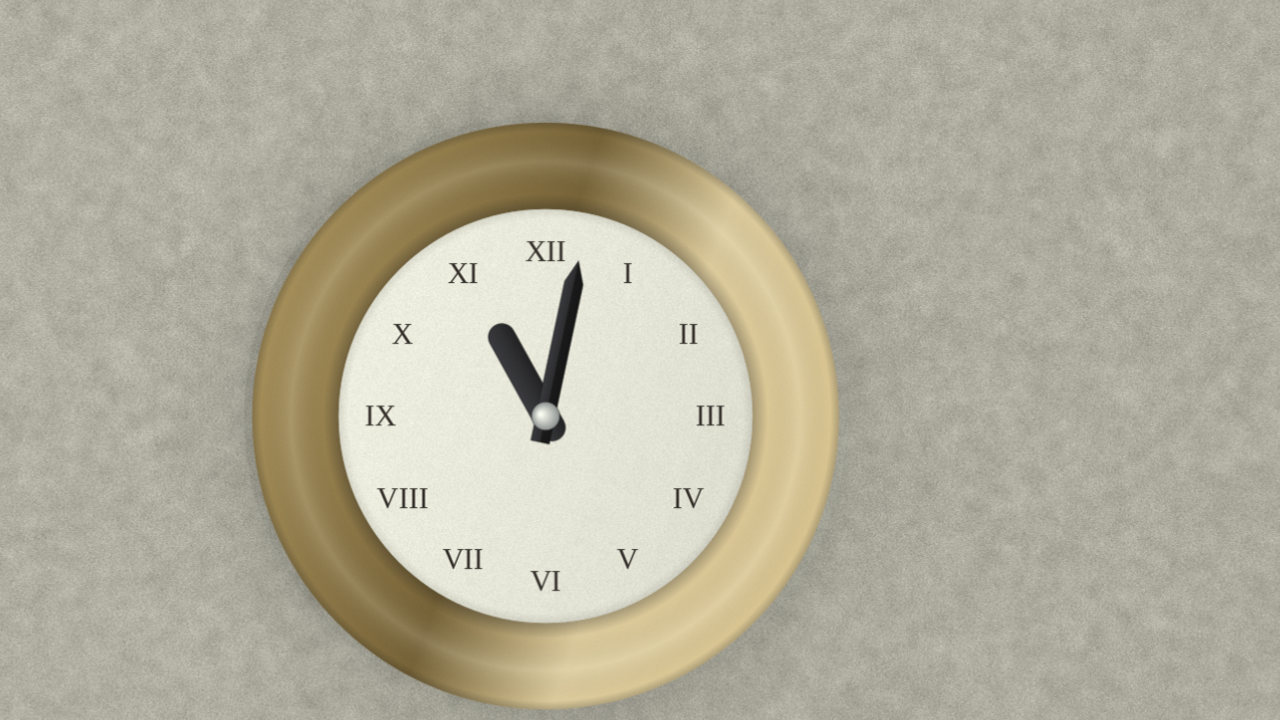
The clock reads 11:02
